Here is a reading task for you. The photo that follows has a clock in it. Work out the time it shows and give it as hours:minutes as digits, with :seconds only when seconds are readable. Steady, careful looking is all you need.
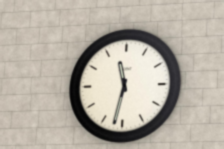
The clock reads 11:32
